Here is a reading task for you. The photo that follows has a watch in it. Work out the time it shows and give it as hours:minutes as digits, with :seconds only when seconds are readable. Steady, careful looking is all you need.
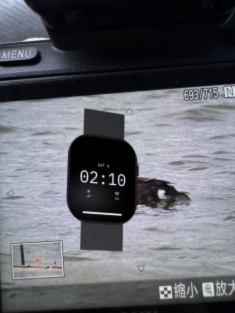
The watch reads 2:10
